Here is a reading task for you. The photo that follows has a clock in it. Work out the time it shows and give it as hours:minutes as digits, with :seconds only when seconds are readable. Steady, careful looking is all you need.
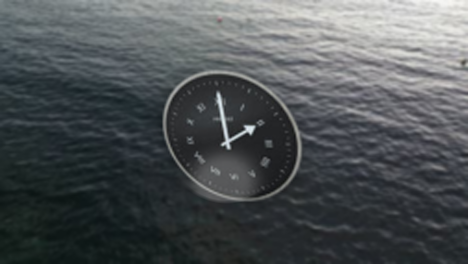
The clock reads 2:00
